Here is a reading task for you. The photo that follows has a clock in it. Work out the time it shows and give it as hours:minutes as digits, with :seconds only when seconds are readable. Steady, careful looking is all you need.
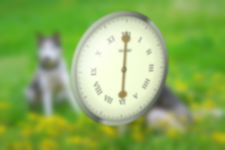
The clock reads 6:00
